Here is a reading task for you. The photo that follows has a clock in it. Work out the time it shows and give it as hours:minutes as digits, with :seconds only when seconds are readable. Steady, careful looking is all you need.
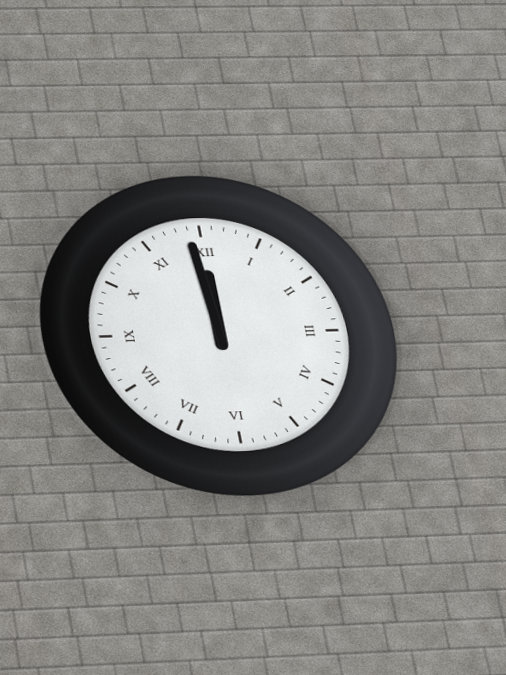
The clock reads 11:59
